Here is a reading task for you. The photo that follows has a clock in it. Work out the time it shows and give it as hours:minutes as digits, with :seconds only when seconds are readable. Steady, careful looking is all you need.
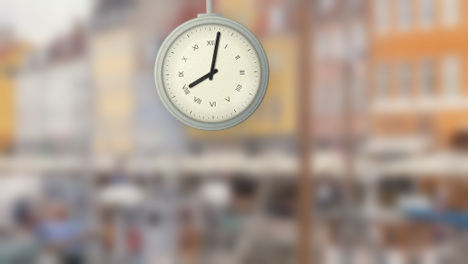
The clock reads 8:02
